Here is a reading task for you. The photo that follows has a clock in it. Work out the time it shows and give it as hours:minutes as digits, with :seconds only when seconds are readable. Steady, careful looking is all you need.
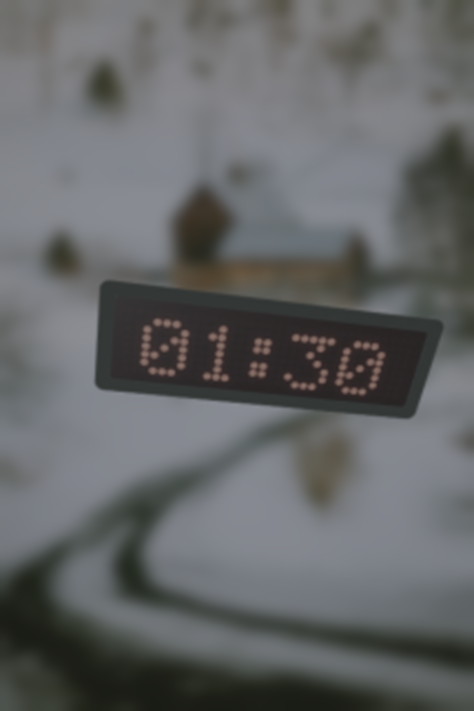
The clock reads 1:30
